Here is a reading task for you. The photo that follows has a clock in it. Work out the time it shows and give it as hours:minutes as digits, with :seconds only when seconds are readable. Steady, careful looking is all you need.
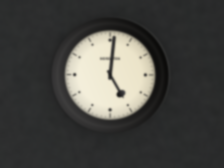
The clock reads 5:01
